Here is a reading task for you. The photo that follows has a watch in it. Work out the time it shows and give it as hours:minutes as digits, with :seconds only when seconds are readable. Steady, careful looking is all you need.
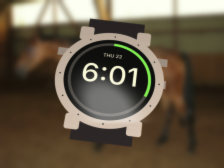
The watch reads 6:01
